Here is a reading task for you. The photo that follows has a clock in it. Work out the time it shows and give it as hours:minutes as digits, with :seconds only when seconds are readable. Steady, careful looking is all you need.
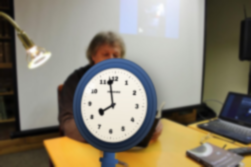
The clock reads 7:58
